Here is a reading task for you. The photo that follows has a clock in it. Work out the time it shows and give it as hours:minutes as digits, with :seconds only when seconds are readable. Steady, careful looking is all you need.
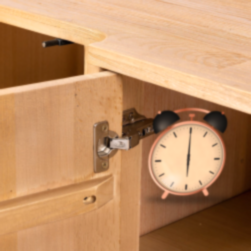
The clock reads 6:00
